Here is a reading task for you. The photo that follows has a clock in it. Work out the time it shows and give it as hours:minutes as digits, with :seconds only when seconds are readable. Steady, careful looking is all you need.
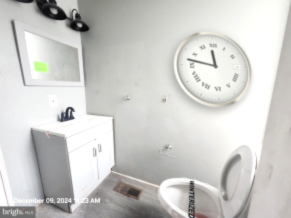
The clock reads 11:47
